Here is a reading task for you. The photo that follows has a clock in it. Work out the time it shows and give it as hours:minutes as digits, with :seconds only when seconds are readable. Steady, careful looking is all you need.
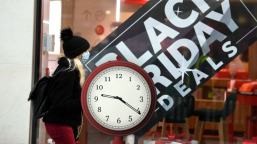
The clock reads 9:21
